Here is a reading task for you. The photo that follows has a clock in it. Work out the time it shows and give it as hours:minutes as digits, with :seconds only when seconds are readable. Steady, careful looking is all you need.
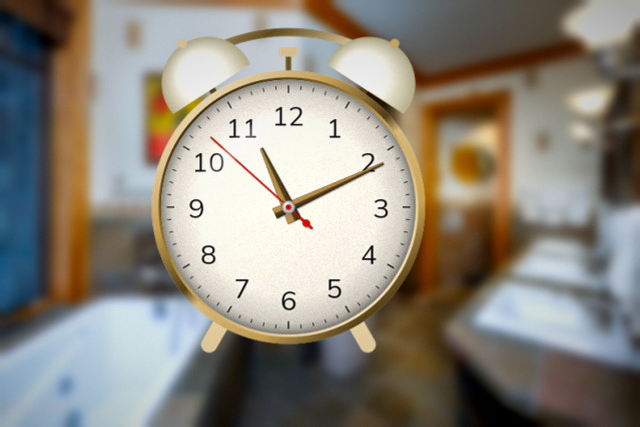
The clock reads 11:10:52
